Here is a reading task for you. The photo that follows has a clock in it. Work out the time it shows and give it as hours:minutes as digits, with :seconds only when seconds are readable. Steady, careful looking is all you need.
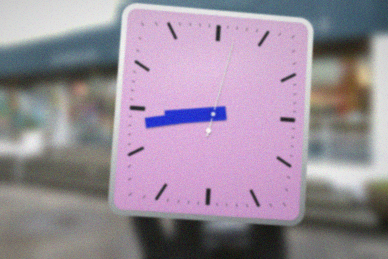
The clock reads 8:43:02
